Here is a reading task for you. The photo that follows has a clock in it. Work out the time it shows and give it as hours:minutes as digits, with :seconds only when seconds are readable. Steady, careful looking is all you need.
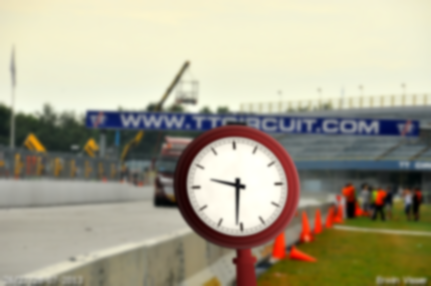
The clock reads 9:31
